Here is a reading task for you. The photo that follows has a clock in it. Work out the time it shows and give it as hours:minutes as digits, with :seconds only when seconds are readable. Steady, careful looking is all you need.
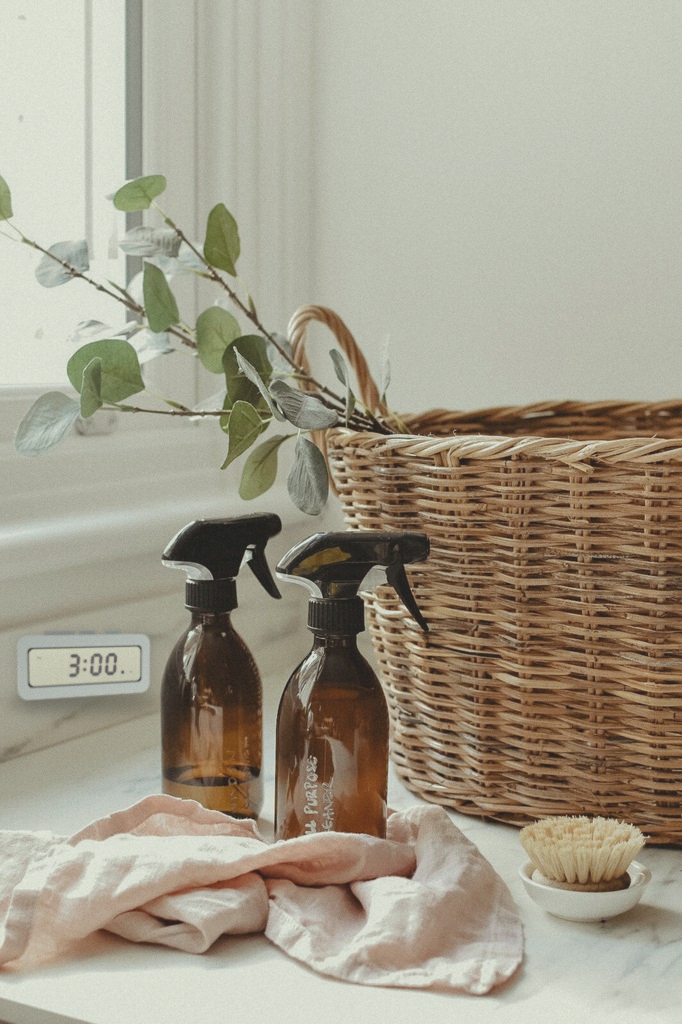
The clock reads 3:00
